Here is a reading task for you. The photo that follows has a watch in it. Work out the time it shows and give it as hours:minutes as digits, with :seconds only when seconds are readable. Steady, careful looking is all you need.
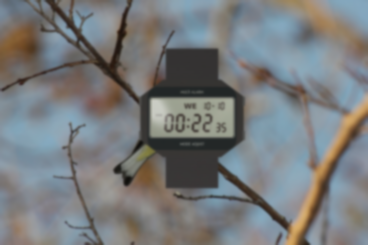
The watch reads 0:22
